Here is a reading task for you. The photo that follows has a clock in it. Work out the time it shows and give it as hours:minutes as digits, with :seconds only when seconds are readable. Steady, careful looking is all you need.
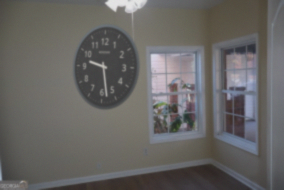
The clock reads 9:28
